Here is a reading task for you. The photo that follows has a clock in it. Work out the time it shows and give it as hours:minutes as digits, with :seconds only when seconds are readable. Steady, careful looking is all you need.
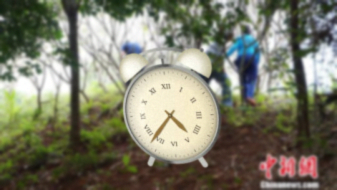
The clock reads 4:37
